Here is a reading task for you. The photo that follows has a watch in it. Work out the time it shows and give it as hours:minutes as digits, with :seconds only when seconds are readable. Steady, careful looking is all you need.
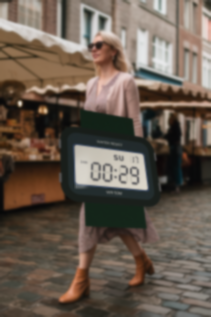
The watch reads 0:29
